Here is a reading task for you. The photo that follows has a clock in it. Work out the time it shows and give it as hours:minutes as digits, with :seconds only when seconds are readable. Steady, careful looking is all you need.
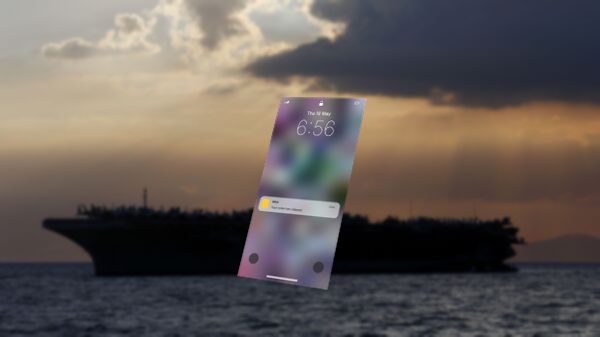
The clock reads 6:56
